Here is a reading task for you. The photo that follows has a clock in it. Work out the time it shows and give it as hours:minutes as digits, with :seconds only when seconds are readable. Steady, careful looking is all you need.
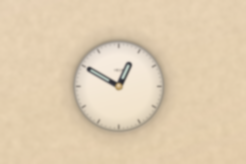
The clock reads 12:50
